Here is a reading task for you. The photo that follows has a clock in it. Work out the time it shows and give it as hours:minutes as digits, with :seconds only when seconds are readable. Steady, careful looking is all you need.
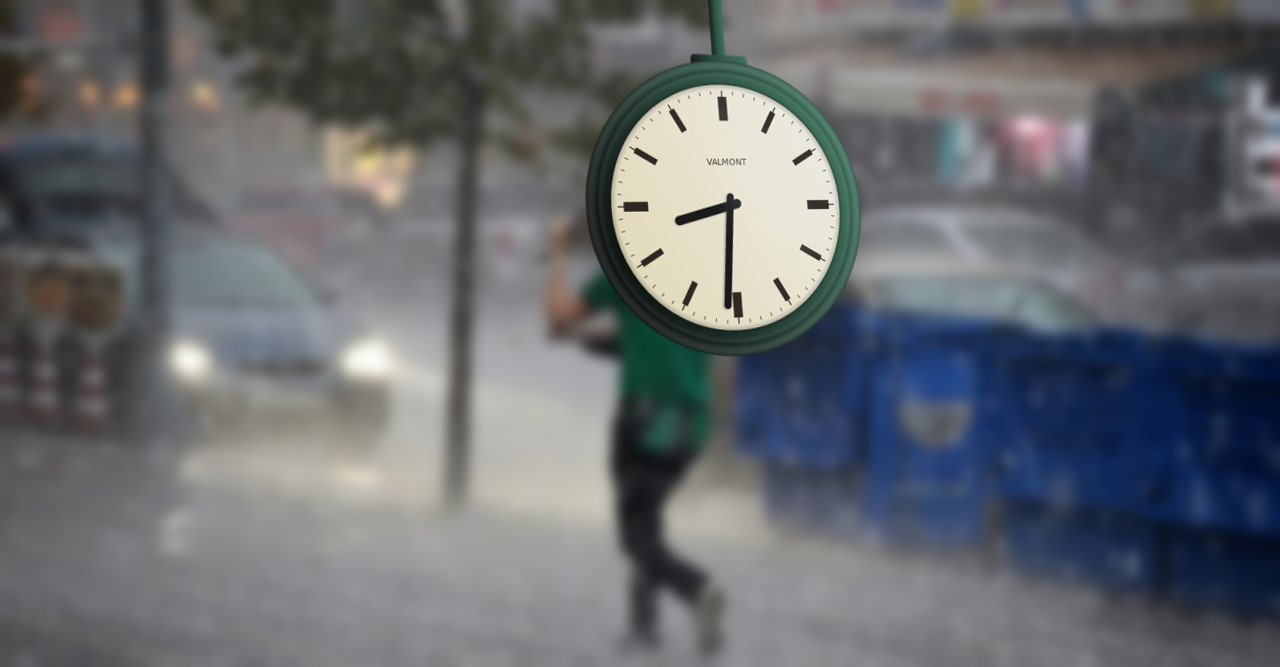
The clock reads 8:31
